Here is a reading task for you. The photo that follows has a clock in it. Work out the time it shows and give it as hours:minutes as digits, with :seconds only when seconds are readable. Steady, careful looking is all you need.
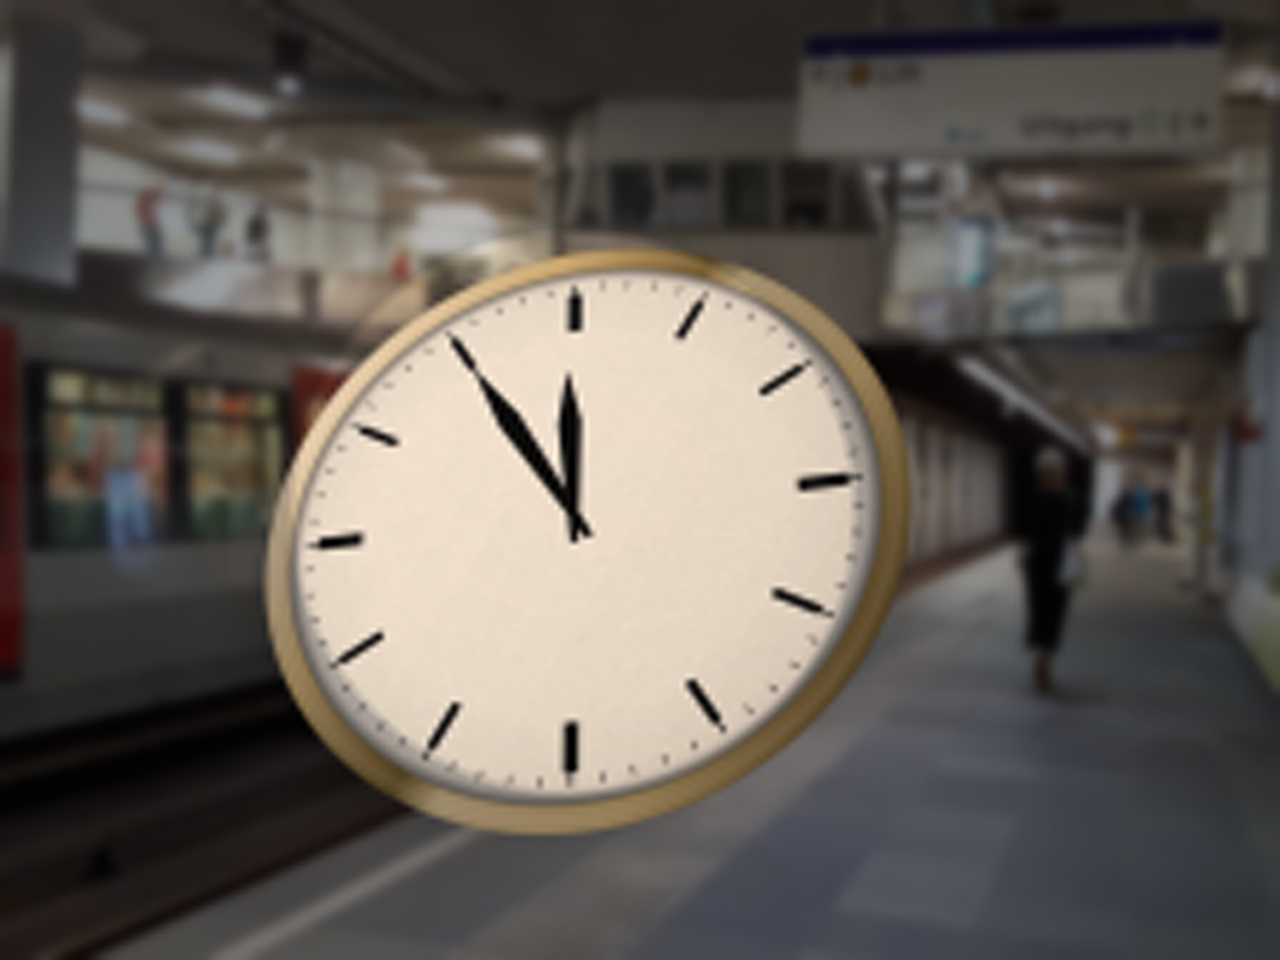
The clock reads 11:55
